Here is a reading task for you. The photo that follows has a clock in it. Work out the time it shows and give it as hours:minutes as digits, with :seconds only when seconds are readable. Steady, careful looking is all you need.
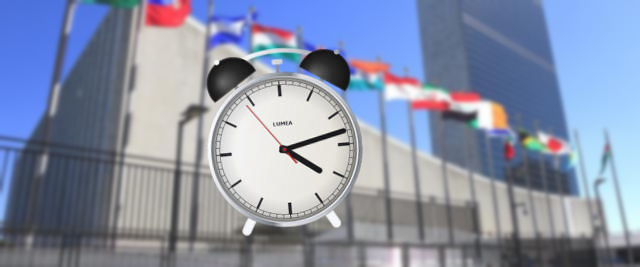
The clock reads 4:12:54
